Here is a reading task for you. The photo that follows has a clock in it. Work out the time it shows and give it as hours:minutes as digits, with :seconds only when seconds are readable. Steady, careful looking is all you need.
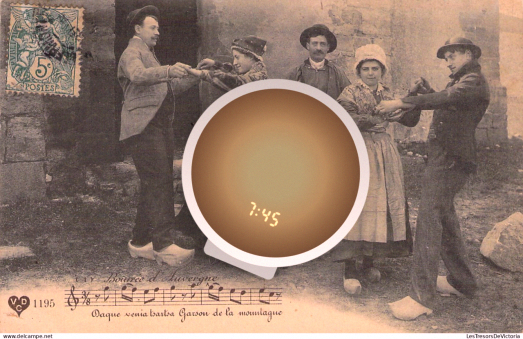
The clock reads 7:45
